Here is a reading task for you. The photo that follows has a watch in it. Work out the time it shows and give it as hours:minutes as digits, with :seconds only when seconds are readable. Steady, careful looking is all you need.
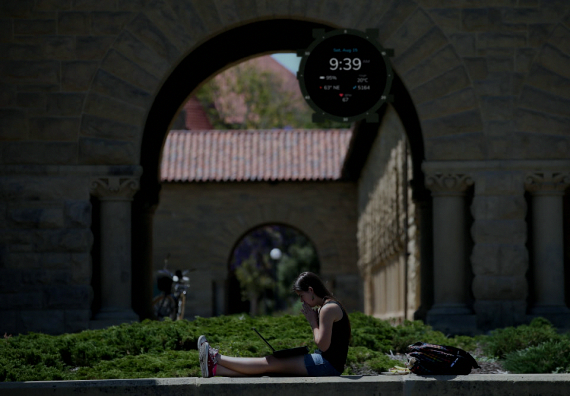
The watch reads 9:39
